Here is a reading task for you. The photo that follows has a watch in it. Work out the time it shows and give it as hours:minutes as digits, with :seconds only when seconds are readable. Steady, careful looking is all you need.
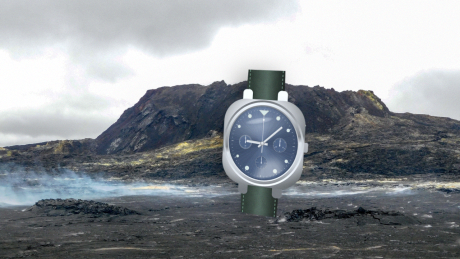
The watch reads 9:08
